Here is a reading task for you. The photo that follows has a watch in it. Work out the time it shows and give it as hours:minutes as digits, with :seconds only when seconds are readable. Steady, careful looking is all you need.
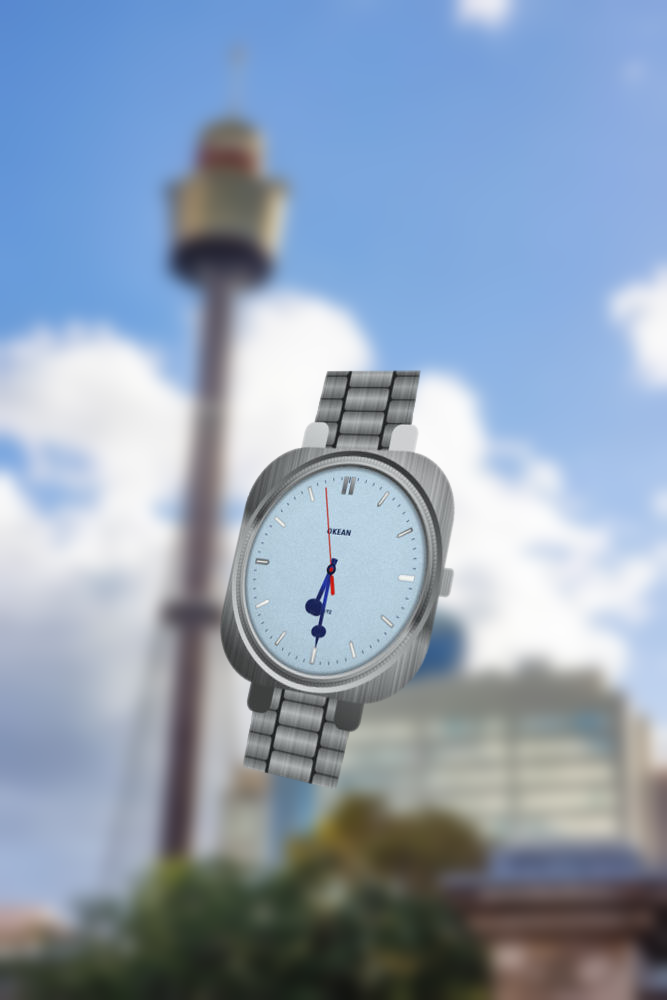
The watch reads 6:29:57
